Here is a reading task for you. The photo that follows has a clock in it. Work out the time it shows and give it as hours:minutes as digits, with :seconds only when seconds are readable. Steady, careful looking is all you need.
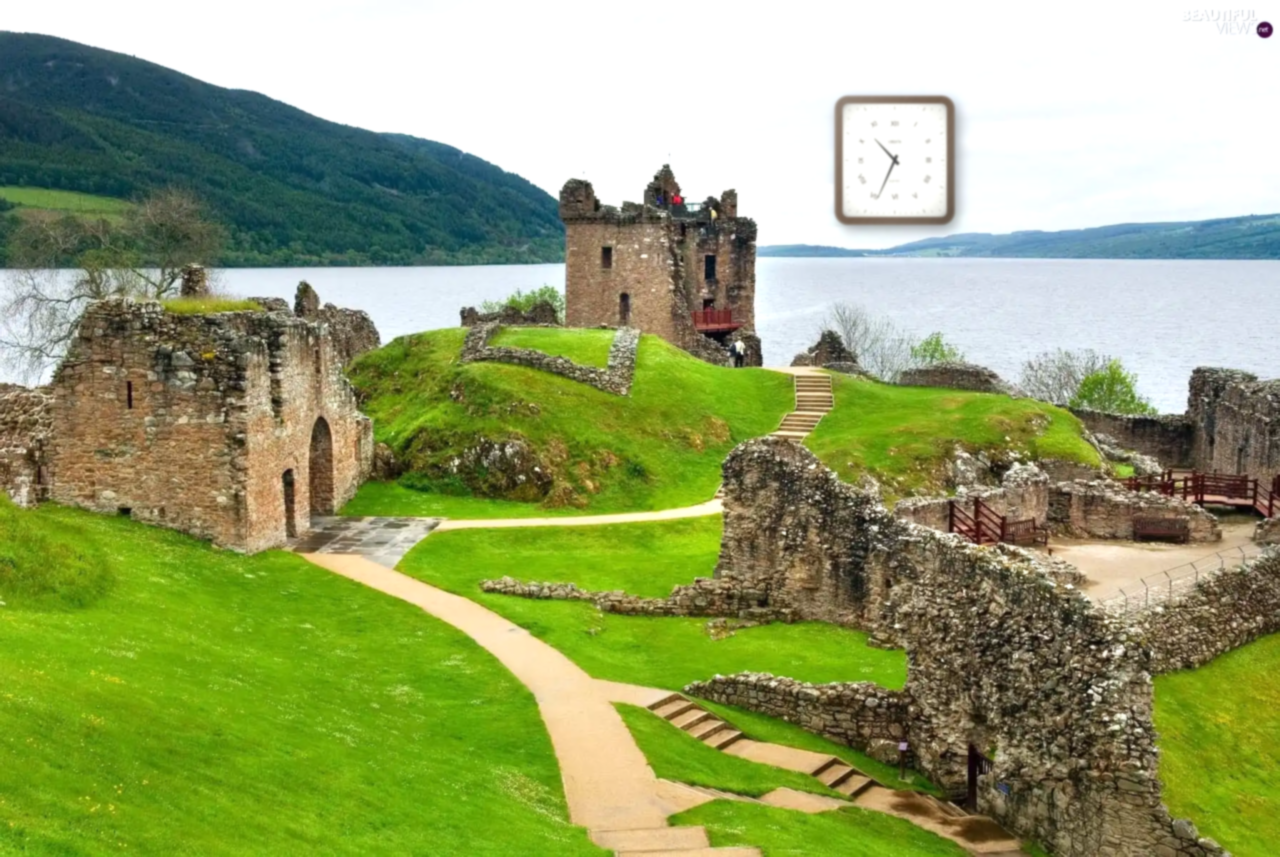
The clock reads 10:34
